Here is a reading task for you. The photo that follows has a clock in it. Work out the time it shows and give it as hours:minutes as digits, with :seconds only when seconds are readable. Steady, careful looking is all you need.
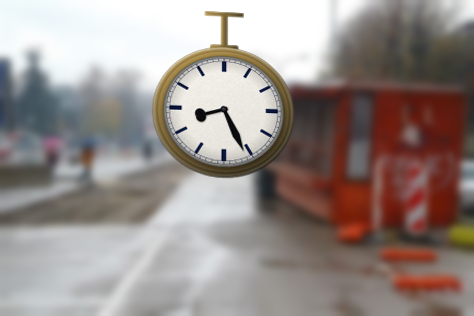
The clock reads 8:26
